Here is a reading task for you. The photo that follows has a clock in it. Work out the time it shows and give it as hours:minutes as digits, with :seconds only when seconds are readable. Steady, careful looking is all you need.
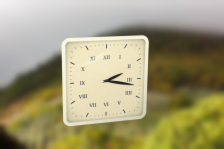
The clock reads 2:17
